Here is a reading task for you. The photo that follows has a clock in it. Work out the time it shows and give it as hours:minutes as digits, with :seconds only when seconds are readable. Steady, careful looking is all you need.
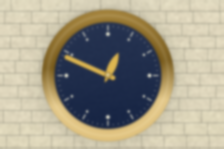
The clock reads 12:49
